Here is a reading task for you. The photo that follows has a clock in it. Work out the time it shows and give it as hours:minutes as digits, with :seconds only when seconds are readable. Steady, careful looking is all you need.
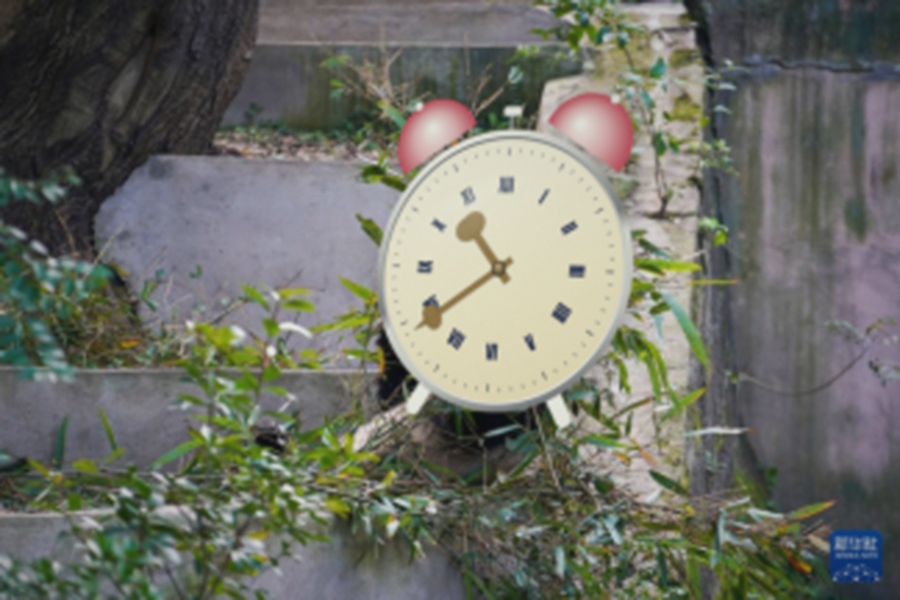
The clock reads 10:39
